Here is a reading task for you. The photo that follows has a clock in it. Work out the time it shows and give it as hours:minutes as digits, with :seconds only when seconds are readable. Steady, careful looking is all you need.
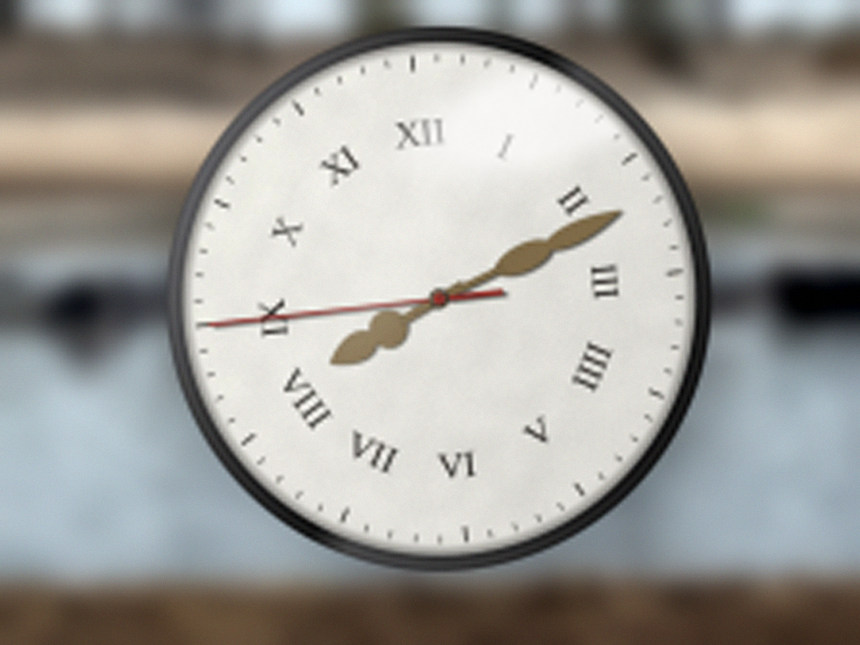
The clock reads 8:11:45
